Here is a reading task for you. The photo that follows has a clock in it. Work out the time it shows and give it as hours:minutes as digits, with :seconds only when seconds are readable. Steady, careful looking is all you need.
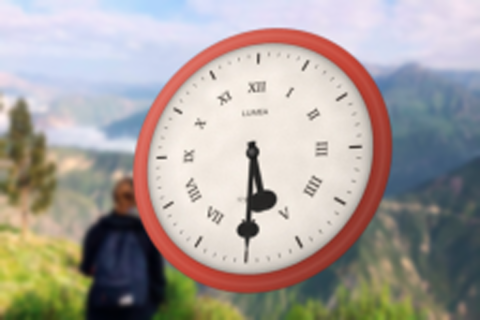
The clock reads 5:30
